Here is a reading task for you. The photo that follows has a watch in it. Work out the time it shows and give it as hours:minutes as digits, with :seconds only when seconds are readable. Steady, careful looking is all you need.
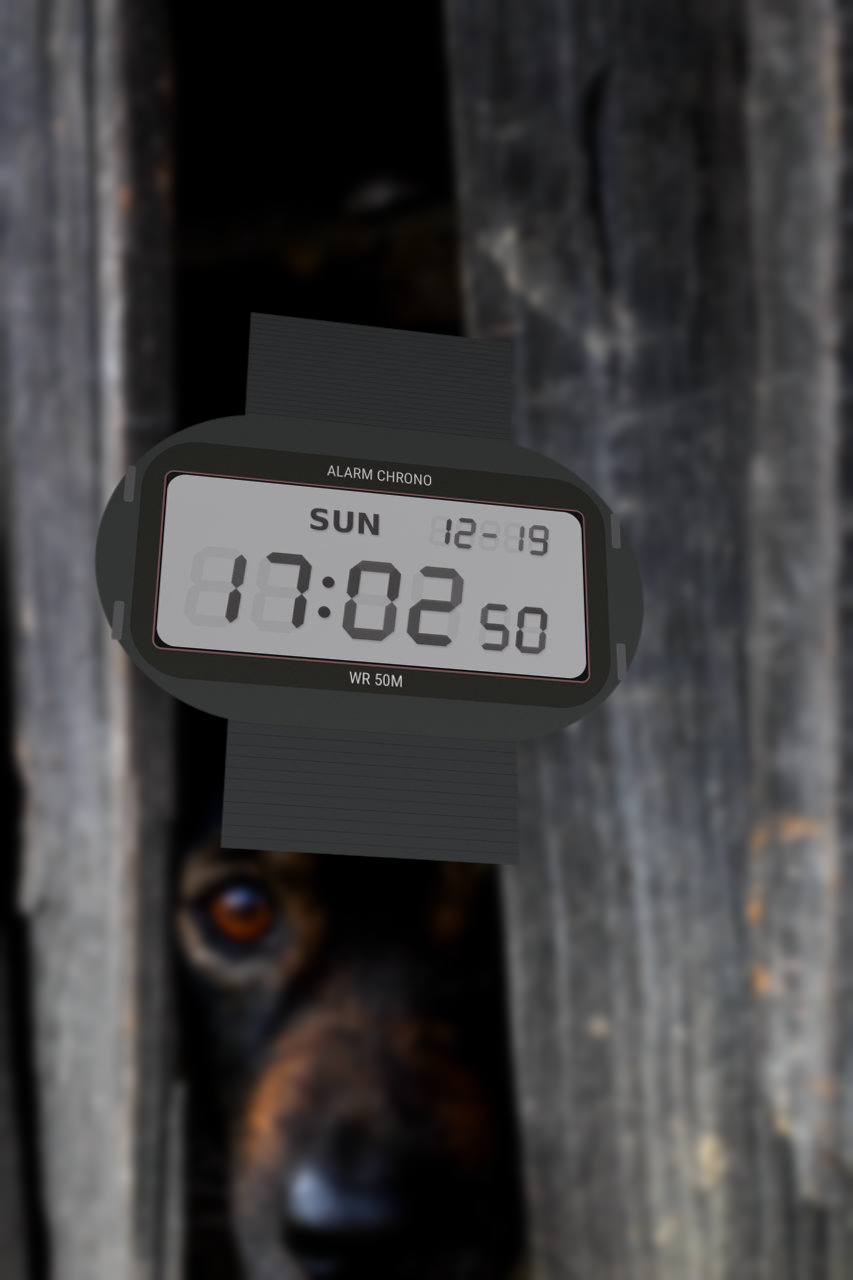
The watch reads 17:02:50
